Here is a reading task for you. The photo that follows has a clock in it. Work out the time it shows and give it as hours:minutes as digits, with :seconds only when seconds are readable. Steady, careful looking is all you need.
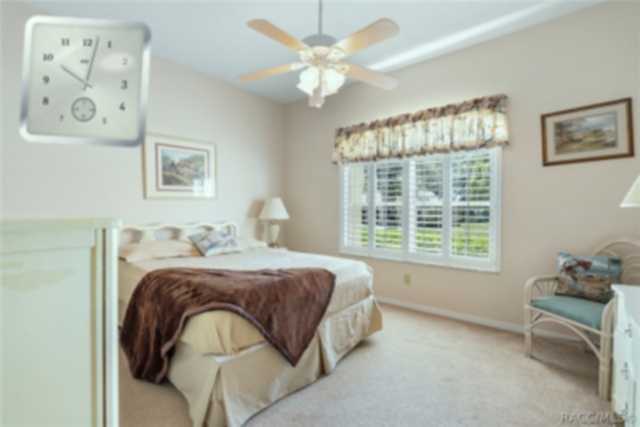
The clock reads 10:02
